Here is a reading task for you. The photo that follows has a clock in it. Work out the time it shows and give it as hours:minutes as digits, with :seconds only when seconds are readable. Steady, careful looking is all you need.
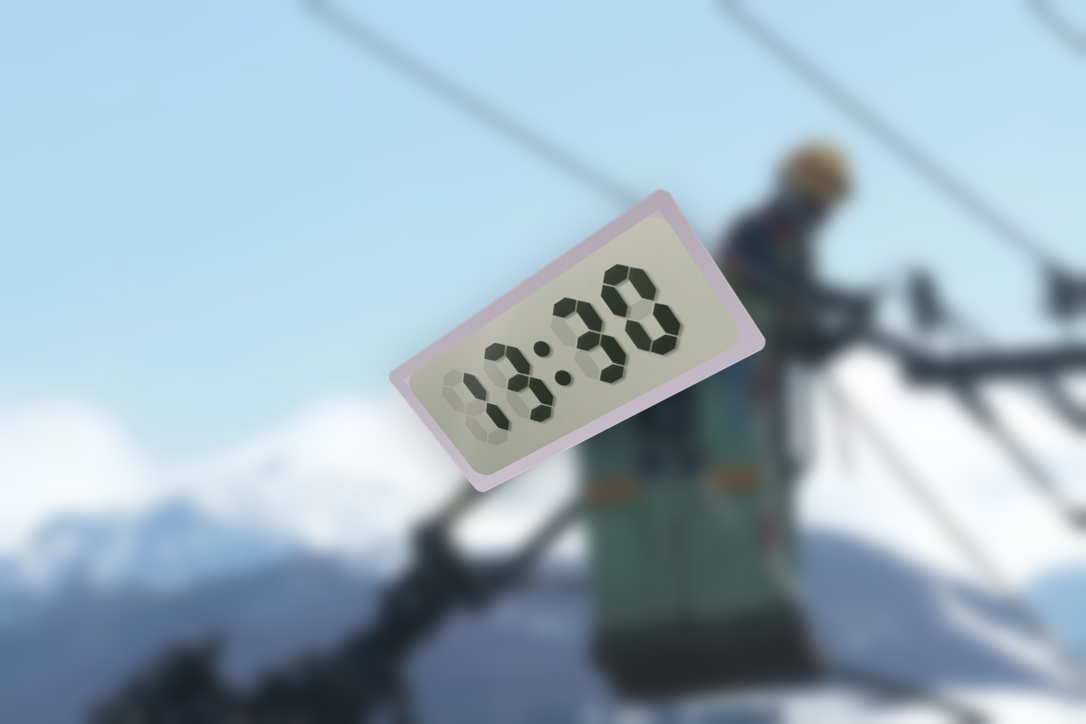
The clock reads 13:30
